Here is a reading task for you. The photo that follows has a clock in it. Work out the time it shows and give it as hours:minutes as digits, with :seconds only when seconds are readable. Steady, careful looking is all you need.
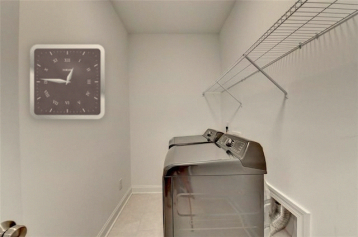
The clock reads 12:46
